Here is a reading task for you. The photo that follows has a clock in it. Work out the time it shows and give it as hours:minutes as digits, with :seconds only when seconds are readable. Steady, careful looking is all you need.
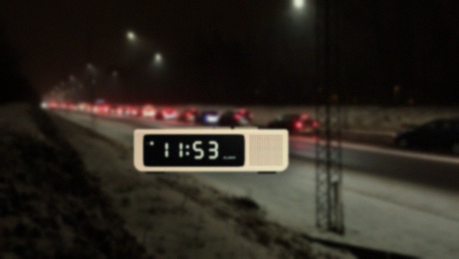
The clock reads 11:53
